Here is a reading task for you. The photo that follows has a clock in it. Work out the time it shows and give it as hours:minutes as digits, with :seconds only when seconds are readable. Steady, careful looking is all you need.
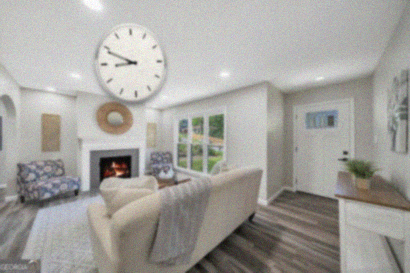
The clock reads 8:49
